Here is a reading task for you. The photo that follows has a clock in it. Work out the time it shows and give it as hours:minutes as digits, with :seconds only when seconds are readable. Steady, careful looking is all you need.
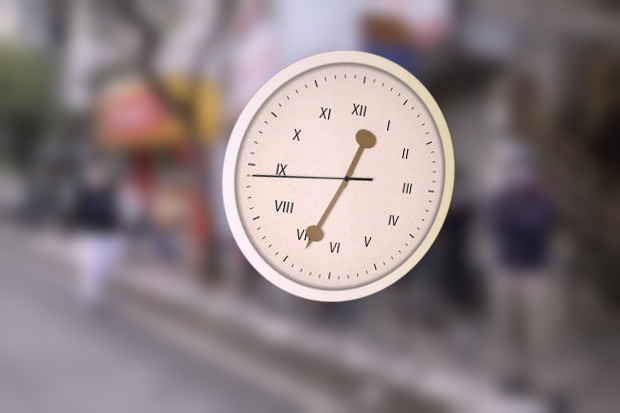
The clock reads 12:33:44
